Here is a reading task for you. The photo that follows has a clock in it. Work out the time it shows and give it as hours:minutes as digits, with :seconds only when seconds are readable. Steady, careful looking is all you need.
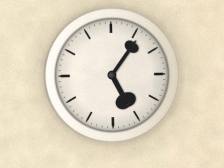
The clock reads 5:06
